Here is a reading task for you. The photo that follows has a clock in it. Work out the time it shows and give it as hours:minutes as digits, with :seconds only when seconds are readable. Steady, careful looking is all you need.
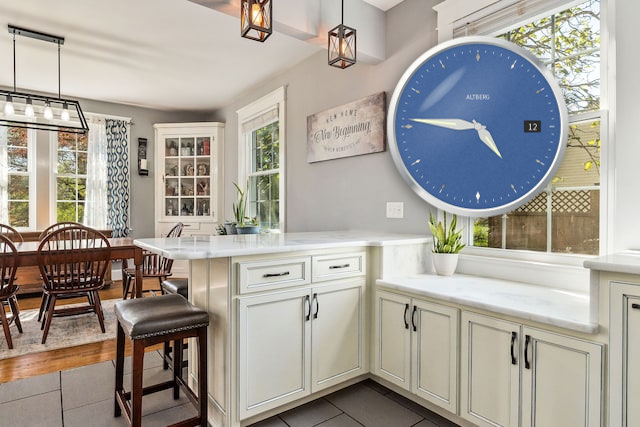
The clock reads 4:46
